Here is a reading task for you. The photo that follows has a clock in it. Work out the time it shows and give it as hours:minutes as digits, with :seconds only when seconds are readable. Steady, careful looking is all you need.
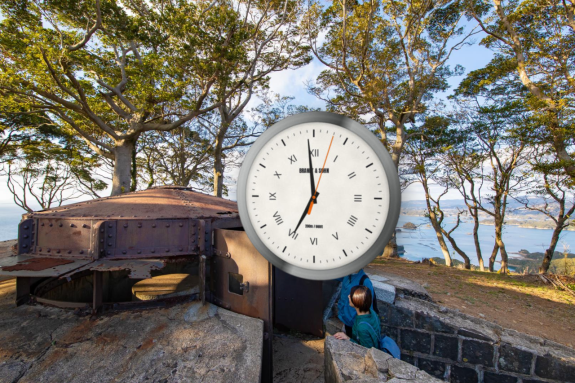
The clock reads 6:59:03
